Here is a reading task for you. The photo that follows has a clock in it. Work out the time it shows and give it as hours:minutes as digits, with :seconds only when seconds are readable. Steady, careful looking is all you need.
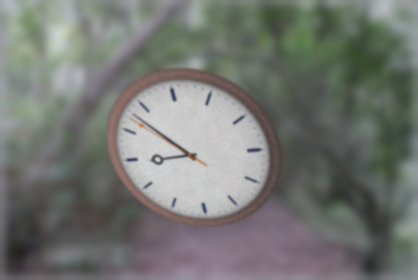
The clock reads 8:52:52
